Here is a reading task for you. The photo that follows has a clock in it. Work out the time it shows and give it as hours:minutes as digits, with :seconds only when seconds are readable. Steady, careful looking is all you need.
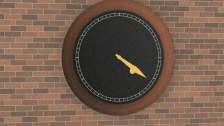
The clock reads 4:21
